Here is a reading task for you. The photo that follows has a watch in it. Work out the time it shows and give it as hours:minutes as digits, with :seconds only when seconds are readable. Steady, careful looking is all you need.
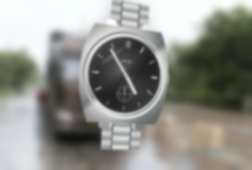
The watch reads 4:54
